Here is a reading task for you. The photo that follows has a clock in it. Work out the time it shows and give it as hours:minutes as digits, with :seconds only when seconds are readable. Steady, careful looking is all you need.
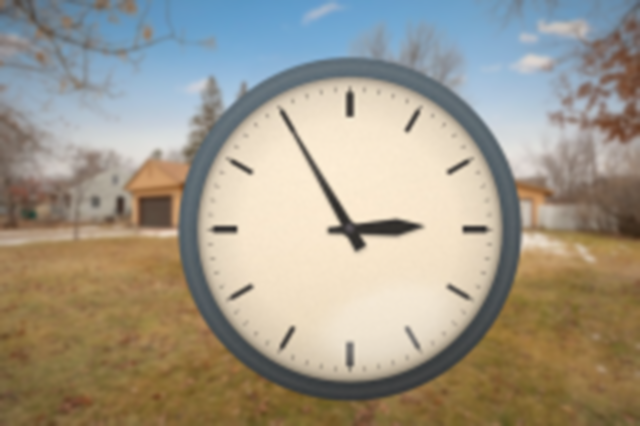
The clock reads 2:55
